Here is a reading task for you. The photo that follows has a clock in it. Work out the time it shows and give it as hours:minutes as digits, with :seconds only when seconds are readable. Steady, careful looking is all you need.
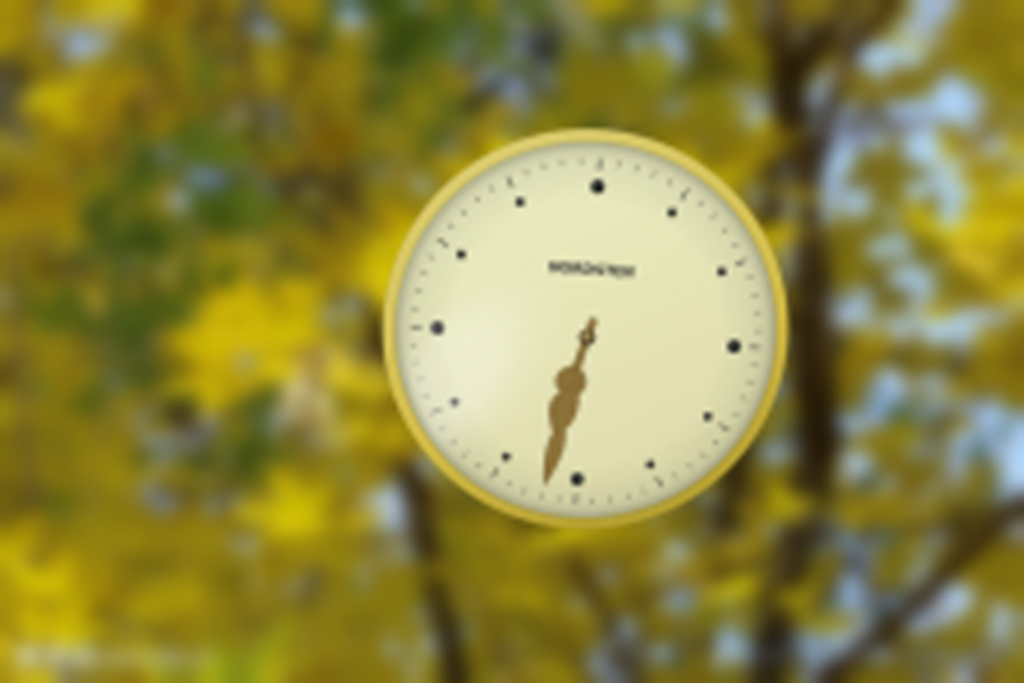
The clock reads 6:32
